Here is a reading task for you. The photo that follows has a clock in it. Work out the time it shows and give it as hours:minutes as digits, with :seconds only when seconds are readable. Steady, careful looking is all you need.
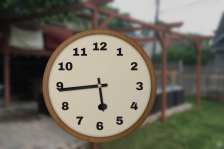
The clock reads 5:44
